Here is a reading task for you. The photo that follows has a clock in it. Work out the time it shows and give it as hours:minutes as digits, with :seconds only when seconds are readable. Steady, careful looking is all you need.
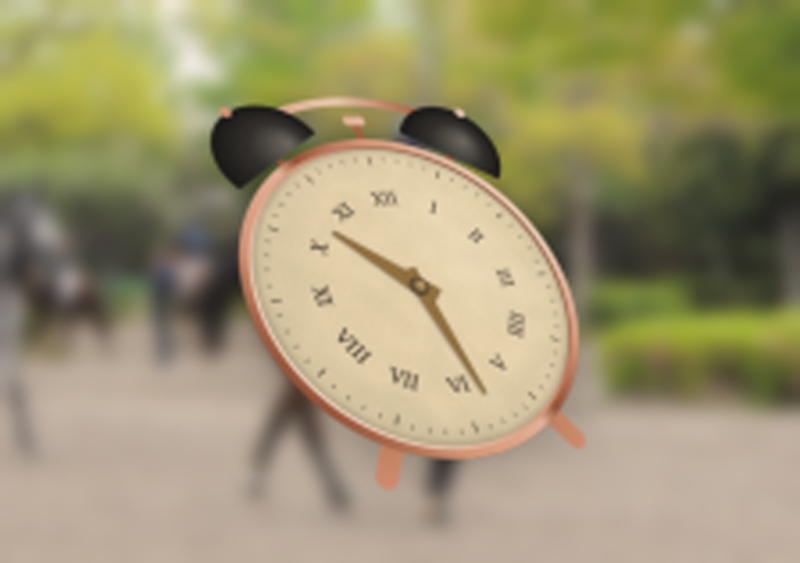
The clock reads 10:28
